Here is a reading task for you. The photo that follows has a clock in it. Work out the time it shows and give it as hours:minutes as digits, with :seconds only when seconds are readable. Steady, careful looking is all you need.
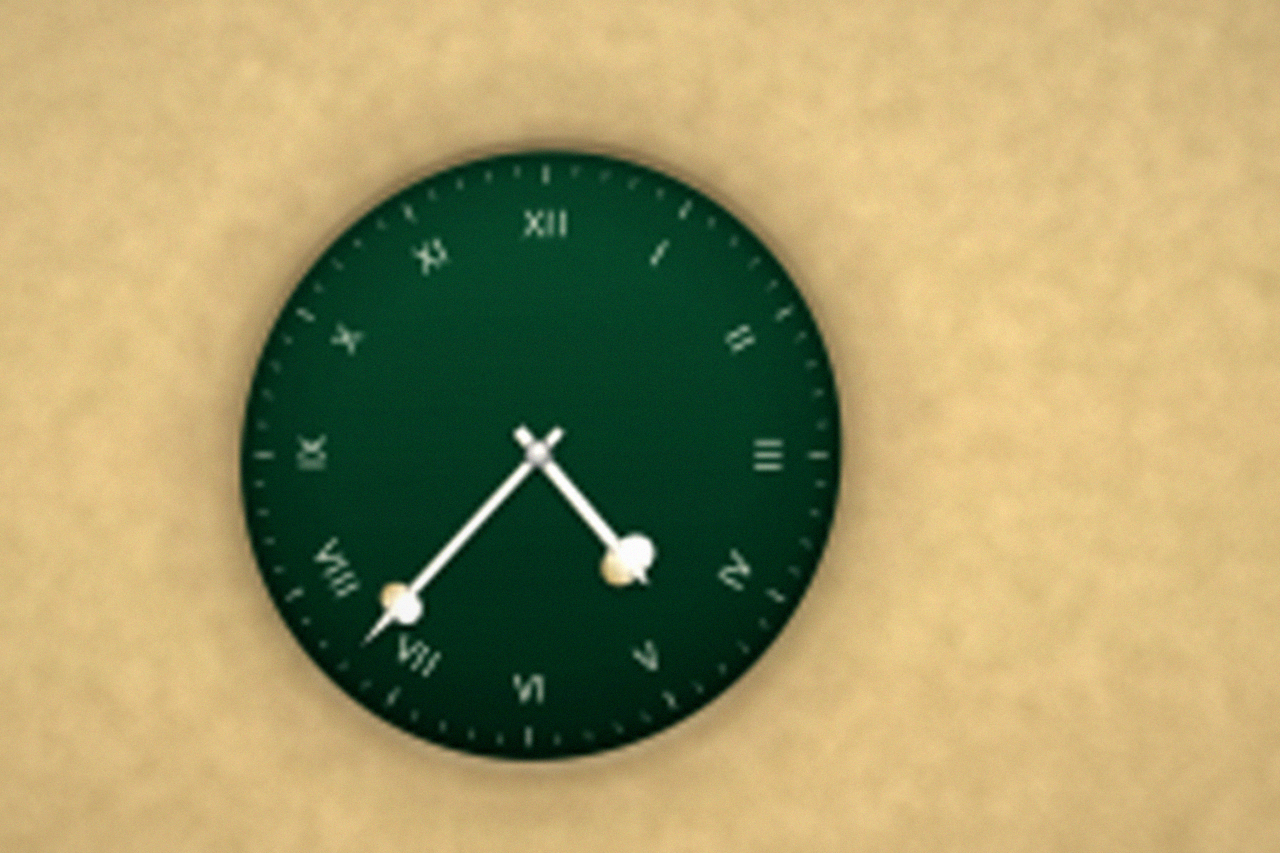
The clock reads 4:37
